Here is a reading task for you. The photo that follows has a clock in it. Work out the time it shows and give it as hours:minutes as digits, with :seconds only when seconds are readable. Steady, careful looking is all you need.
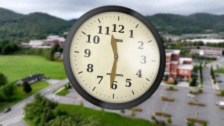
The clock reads 11:31
